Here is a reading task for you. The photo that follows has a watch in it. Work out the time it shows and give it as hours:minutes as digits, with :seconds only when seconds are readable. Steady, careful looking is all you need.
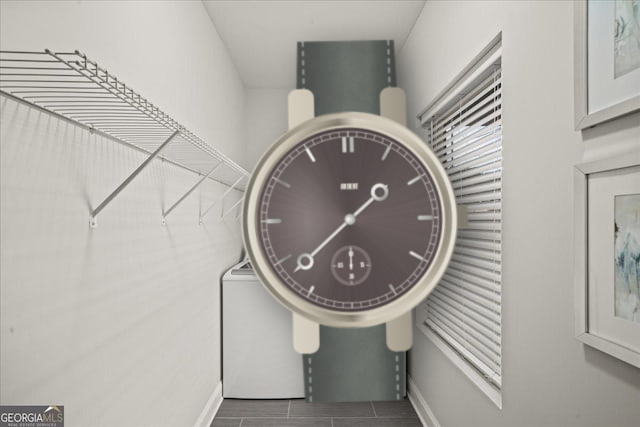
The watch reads 1:38
